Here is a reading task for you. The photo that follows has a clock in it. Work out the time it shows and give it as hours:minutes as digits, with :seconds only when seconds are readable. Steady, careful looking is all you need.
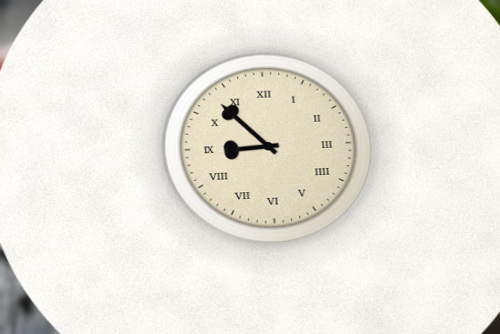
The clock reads 8:53
